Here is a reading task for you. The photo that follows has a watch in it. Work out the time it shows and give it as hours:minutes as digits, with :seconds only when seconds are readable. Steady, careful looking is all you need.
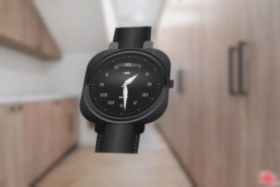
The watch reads 1:29
